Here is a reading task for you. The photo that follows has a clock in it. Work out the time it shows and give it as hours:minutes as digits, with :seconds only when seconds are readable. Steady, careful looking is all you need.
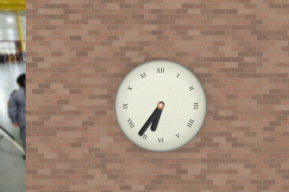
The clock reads 6:36
